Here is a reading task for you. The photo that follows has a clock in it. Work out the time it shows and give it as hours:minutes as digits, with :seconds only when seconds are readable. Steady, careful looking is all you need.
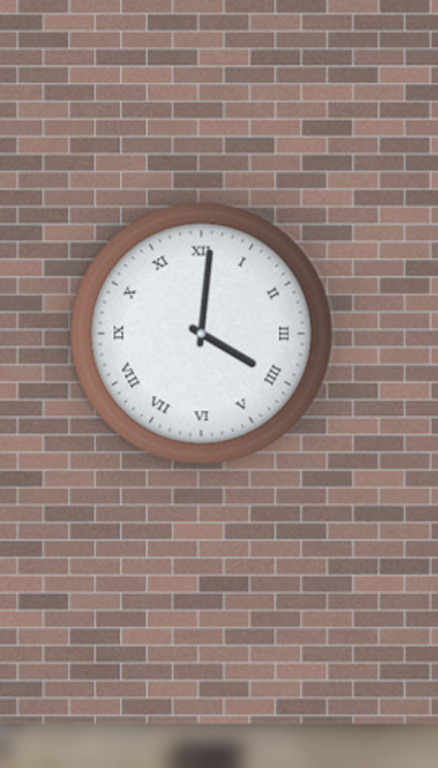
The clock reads 4:01
